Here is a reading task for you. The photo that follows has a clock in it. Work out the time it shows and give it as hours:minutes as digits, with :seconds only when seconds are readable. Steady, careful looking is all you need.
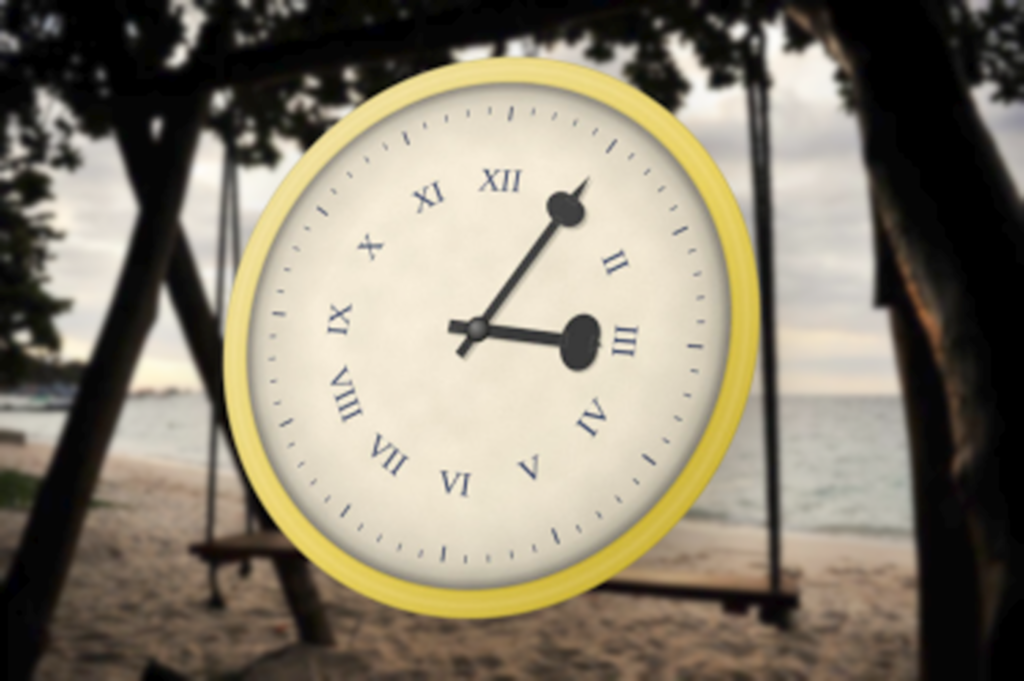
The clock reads 3:05
